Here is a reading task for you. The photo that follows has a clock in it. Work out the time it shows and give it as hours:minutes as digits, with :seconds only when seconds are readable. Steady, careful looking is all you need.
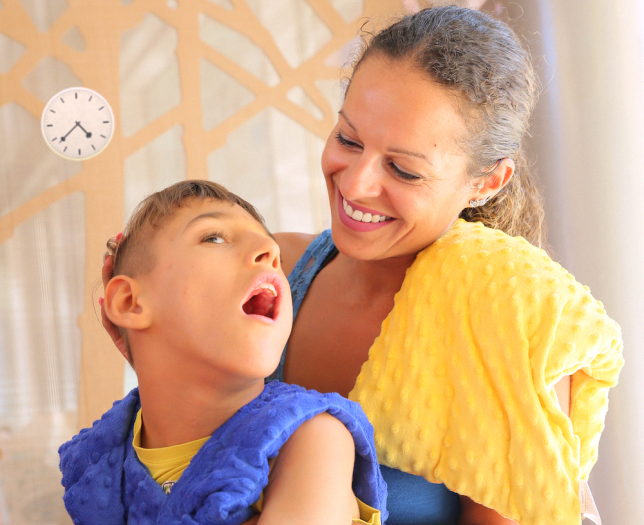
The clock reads 4:38
